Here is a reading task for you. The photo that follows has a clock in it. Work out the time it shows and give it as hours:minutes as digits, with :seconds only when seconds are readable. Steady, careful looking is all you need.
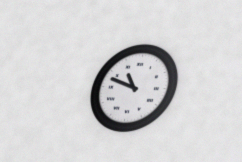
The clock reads 10:48
